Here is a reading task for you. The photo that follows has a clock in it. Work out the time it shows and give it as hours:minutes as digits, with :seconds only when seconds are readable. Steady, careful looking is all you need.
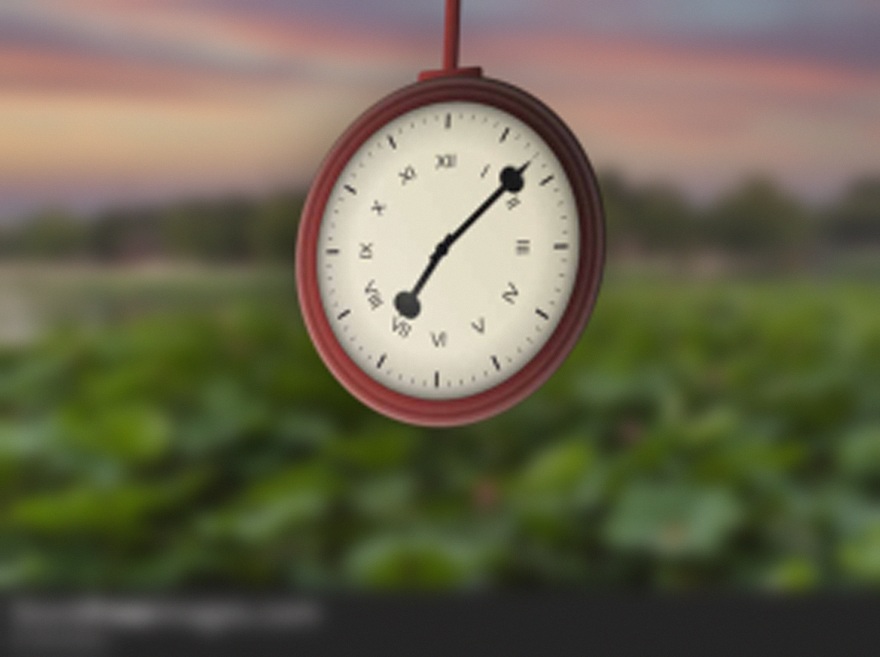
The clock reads 7:08
